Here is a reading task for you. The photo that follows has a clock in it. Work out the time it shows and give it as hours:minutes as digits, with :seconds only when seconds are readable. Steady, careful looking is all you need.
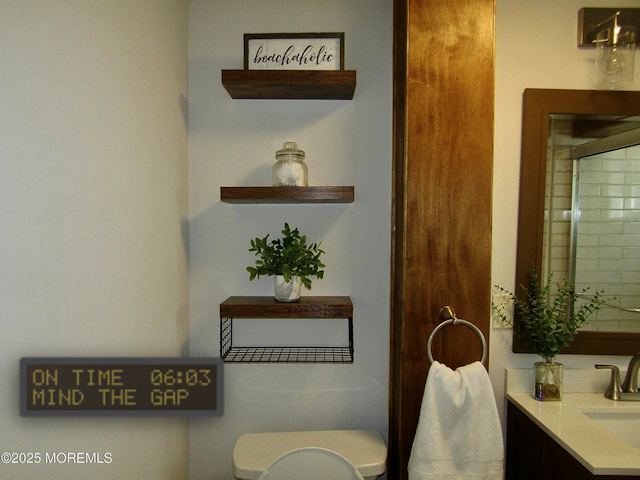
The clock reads 6:03
